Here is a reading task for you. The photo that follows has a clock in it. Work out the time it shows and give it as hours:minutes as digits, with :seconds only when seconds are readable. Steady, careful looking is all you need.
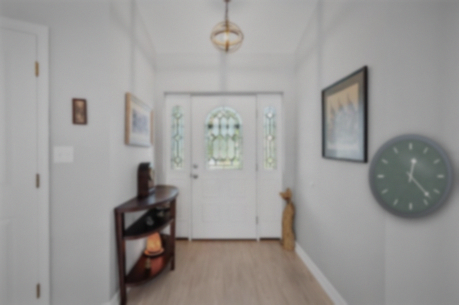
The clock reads 12:23
